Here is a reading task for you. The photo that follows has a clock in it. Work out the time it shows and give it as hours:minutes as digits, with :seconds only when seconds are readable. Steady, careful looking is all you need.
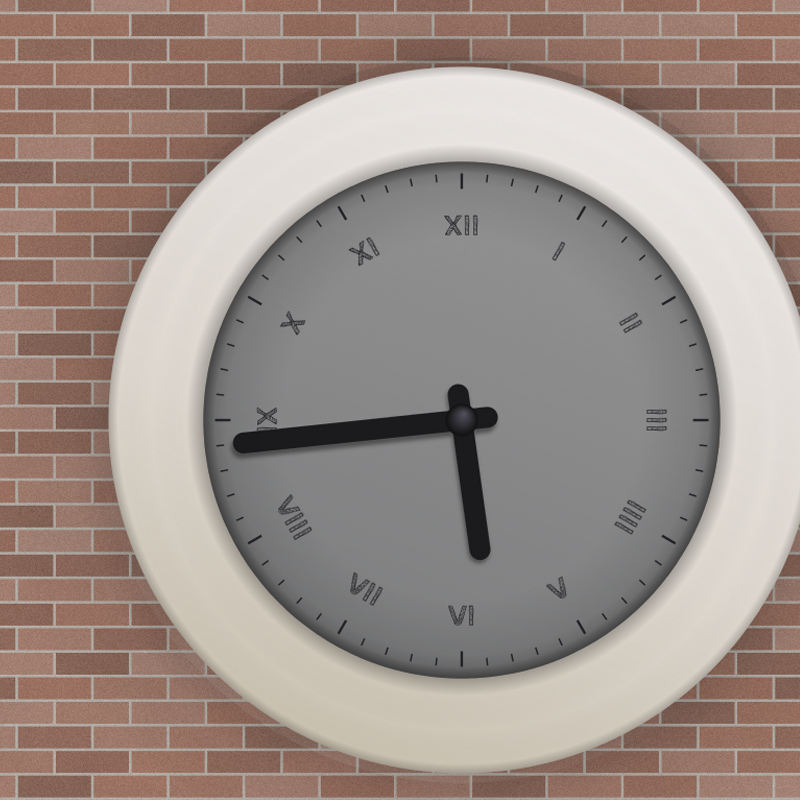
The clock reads 5:44
